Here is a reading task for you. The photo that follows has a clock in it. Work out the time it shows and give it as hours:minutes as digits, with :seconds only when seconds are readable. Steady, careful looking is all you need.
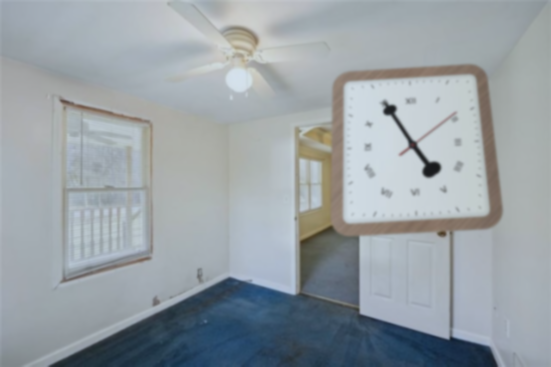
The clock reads 4:55:09
